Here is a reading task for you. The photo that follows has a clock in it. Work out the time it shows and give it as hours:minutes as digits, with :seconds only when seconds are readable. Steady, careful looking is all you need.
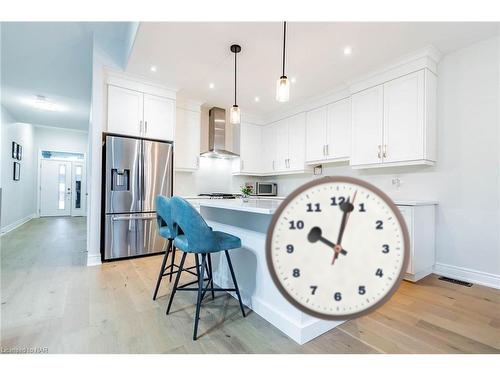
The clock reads 10:02:03
